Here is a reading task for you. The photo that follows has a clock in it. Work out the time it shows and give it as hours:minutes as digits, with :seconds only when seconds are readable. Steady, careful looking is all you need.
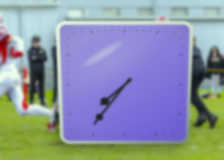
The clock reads 7:36
